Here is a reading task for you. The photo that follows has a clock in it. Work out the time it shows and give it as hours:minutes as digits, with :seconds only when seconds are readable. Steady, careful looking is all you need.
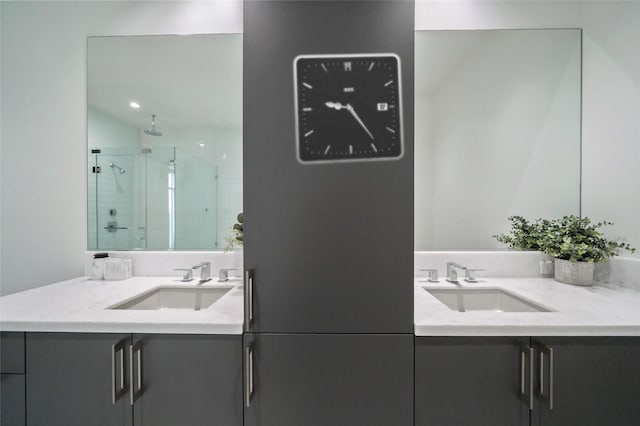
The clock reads 9:24
